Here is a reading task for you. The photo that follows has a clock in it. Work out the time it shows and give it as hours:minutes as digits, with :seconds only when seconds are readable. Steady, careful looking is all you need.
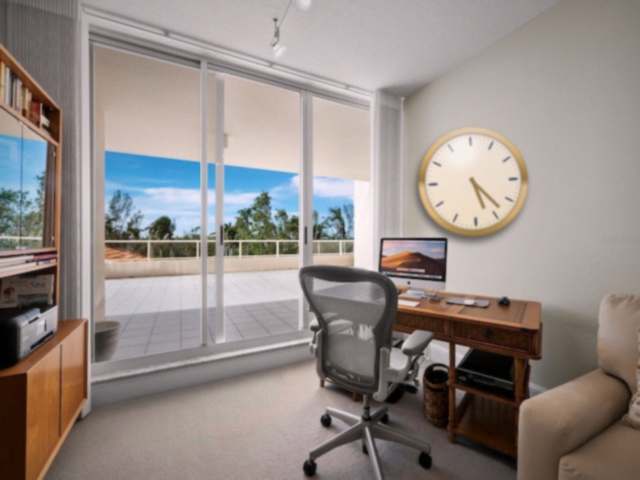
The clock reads 5:23
